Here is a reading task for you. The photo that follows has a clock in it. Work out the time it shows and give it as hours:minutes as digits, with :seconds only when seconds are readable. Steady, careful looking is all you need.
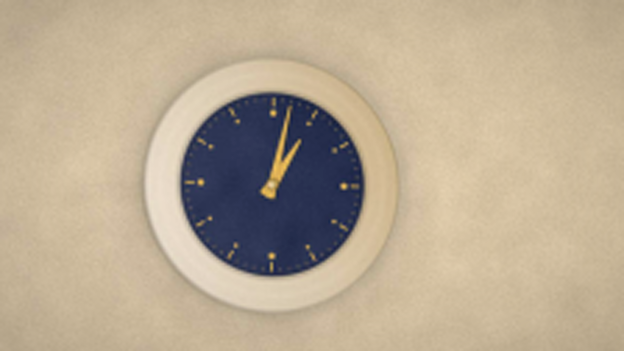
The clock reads 1:02
